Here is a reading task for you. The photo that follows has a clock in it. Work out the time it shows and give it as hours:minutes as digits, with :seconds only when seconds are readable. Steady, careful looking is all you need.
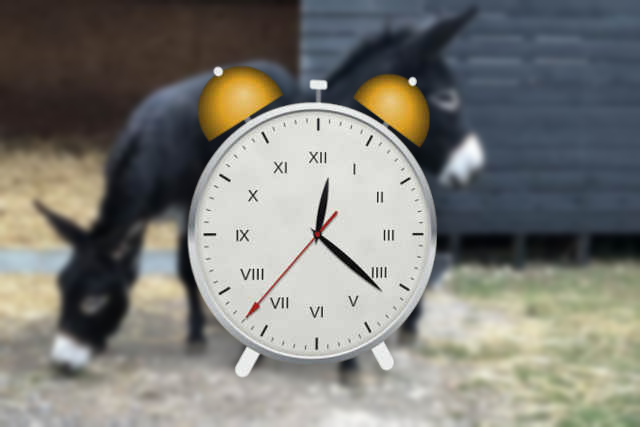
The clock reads 12:21:37
